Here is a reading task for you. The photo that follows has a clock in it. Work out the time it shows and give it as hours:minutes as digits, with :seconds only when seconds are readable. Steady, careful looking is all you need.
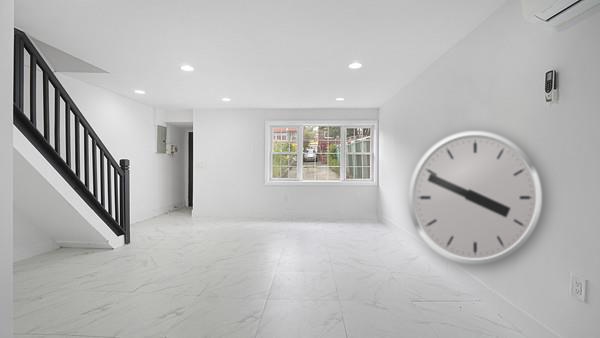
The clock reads 3:49
